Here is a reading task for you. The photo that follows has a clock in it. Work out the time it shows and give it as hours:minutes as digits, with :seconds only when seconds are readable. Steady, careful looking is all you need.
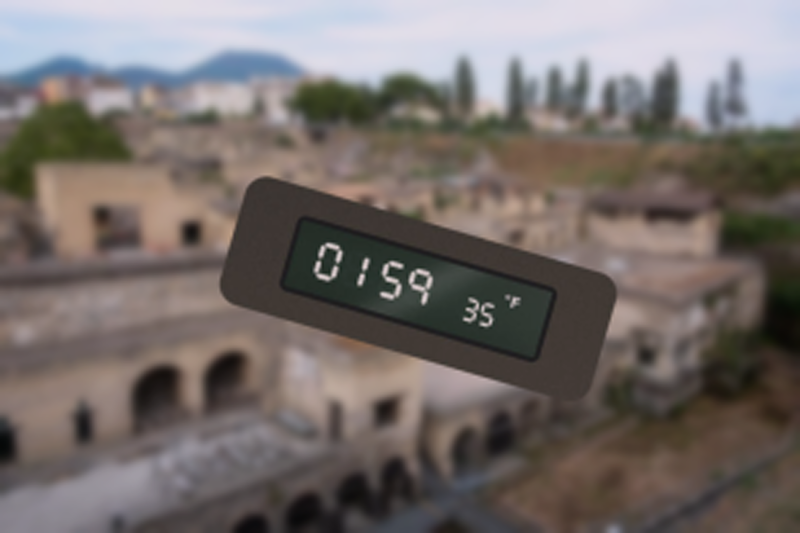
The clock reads 1:59
